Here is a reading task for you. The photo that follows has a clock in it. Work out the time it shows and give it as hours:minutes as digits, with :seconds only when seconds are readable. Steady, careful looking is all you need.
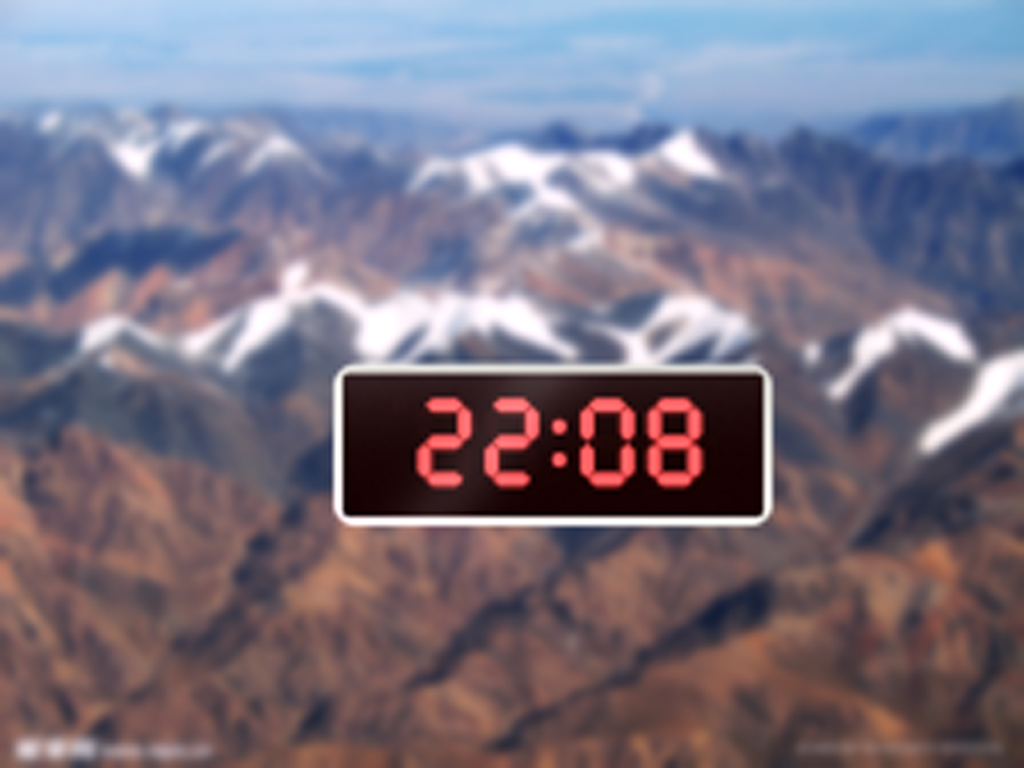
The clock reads 22:08
